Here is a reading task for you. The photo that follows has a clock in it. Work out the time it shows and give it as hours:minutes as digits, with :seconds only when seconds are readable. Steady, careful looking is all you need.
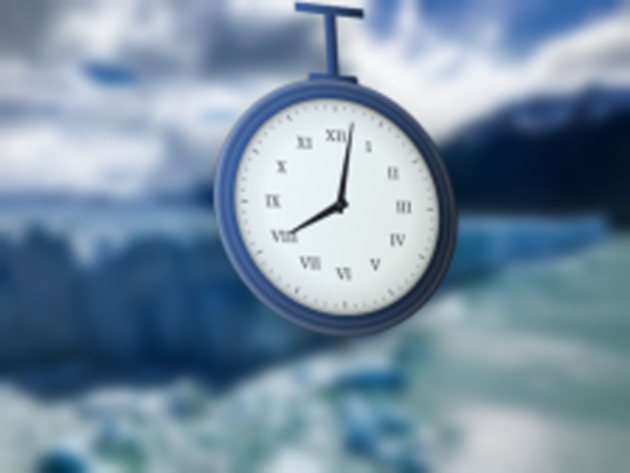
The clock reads 8:02
